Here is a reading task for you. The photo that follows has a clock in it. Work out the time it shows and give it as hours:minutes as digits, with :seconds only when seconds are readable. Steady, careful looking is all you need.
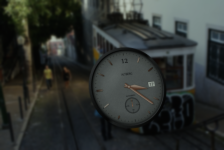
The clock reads 3:22
